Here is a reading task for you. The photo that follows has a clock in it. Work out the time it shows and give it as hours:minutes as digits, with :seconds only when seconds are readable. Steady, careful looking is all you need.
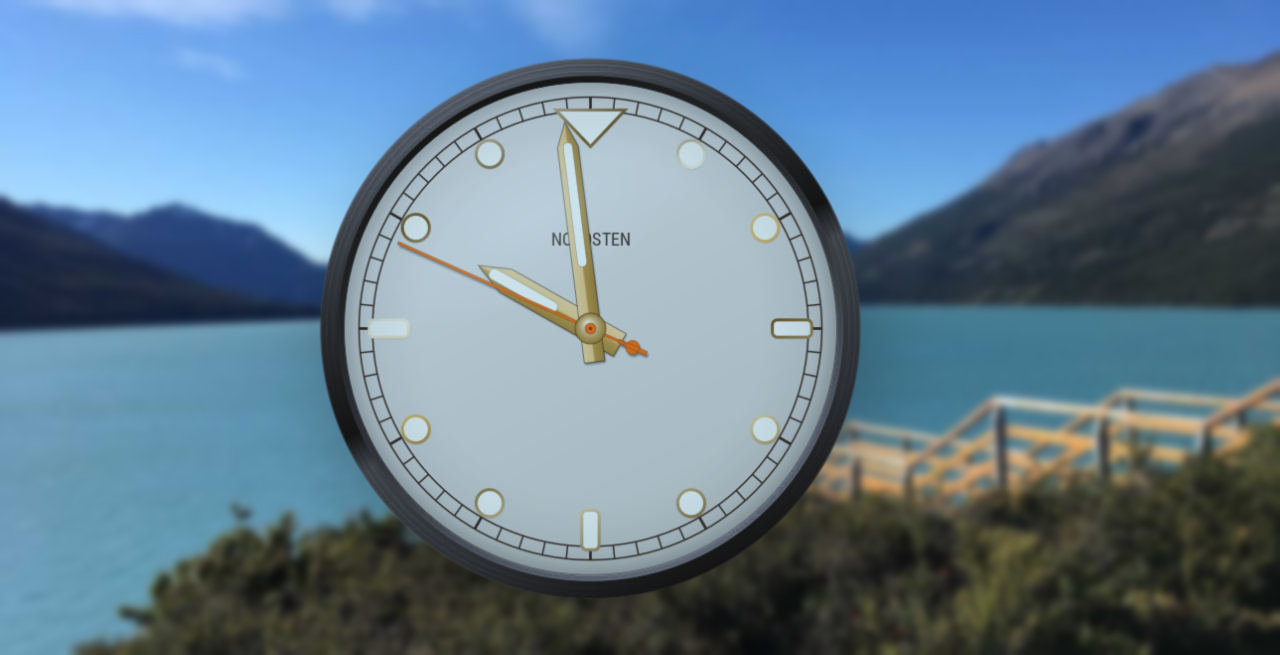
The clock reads 9:58:49
